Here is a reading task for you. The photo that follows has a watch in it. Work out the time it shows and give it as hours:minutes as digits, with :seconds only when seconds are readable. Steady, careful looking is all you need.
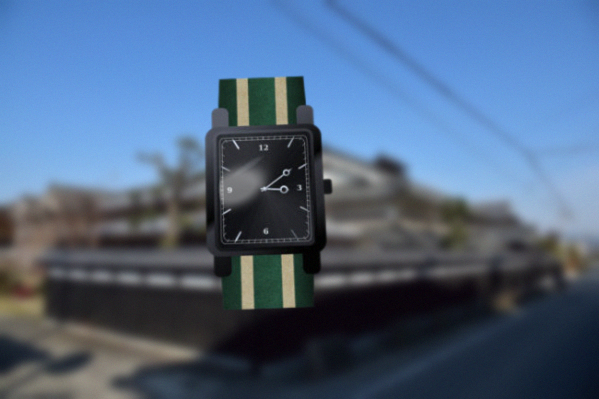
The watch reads 3:09
